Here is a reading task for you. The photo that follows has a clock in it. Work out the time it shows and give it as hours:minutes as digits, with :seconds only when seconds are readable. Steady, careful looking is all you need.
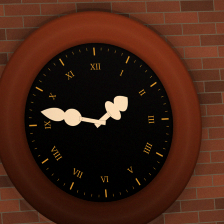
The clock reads 1:47
